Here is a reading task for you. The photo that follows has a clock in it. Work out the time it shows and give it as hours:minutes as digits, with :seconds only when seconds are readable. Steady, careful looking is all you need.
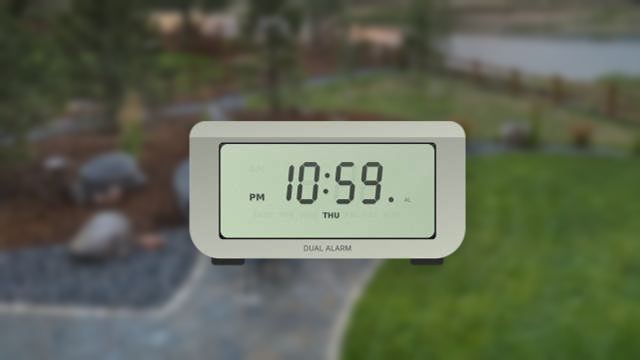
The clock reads 10:59
